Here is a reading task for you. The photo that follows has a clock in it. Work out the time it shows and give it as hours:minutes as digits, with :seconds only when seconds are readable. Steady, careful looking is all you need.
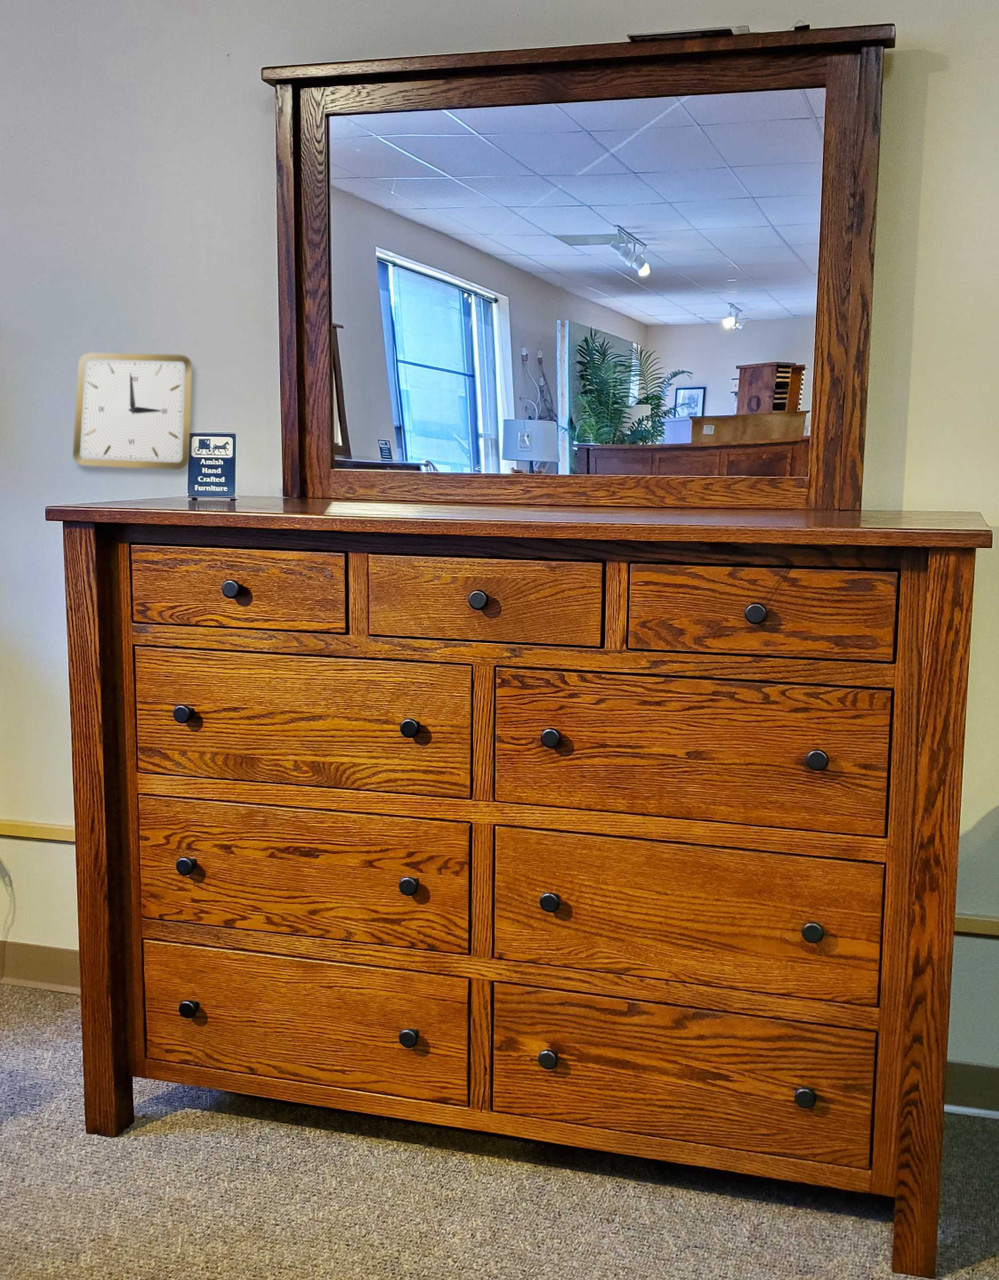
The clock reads 2:59
